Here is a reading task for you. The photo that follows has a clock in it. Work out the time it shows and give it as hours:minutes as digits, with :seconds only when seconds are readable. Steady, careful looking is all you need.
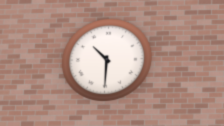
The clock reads 10:30
